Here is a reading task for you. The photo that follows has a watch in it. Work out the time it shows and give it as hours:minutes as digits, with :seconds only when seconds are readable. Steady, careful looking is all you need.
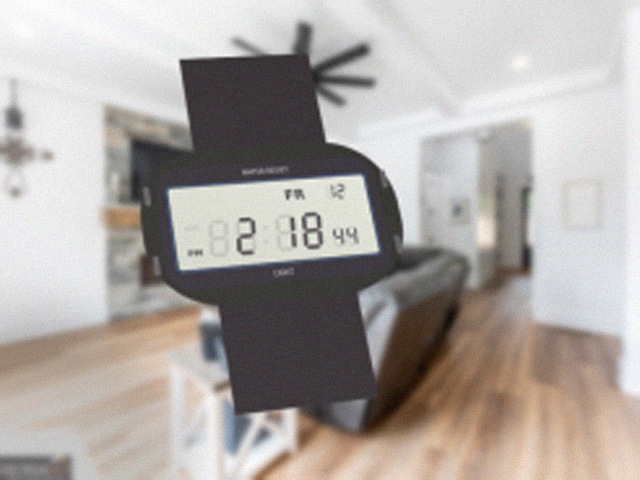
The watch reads 2:18:44
